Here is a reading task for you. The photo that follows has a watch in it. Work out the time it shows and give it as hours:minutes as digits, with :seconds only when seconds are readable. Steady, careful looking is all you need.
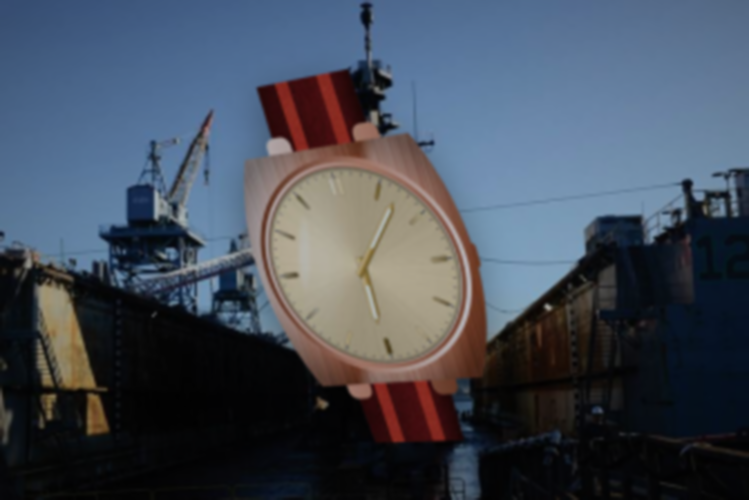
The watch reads 6:07
